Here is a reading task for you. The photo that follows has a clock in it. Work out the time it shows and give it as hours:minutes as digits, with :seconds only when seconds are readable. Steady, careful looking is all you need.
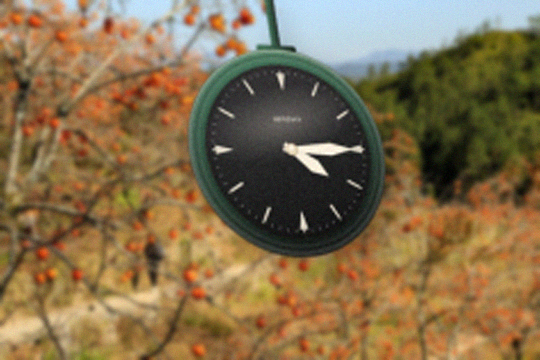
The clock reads 4:15
